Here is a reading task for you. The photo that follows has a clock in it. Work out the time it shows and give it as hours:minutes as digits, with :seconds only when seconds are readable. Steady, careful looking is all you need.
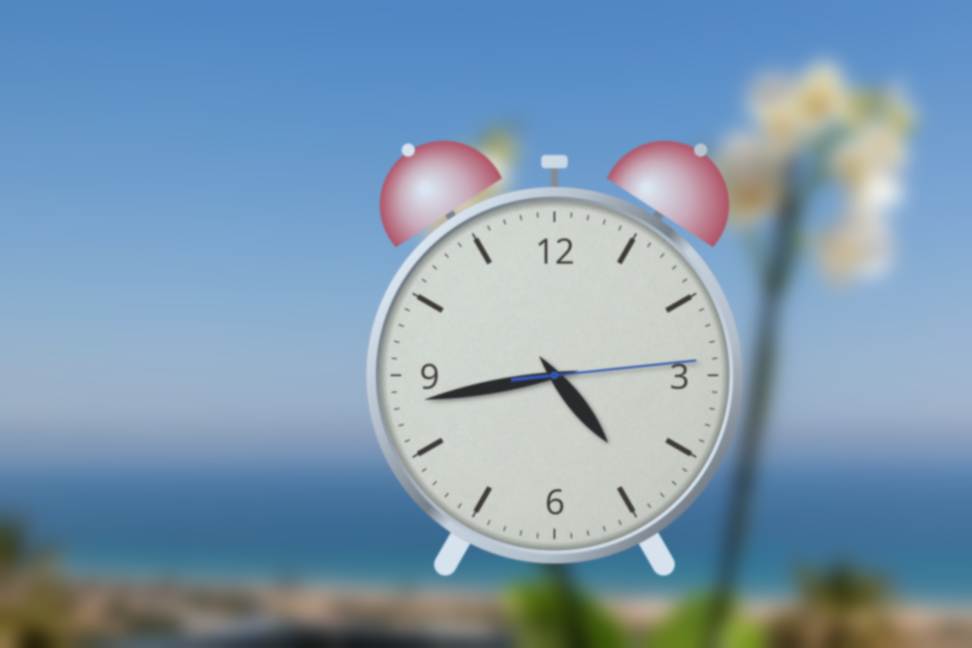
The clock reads 4:43:14
